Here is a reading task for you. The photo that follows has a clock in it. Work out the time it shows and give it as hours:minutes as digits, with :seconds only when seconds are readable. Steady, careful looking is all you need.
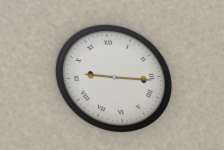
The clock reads 9:16
